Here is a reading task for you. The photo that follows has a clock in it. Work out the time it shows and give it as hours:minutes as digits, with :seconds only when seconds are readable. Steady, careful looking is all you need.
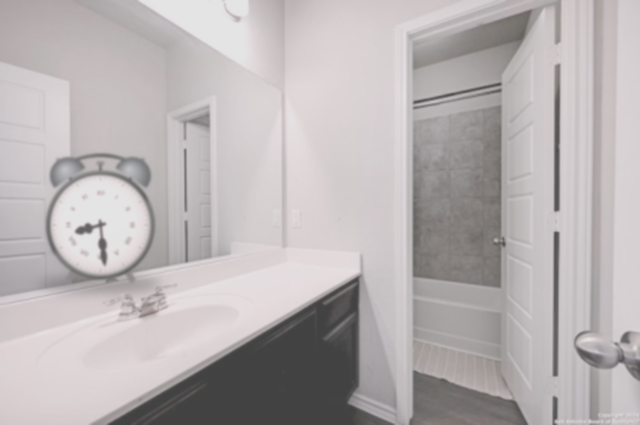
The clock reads 8:29
